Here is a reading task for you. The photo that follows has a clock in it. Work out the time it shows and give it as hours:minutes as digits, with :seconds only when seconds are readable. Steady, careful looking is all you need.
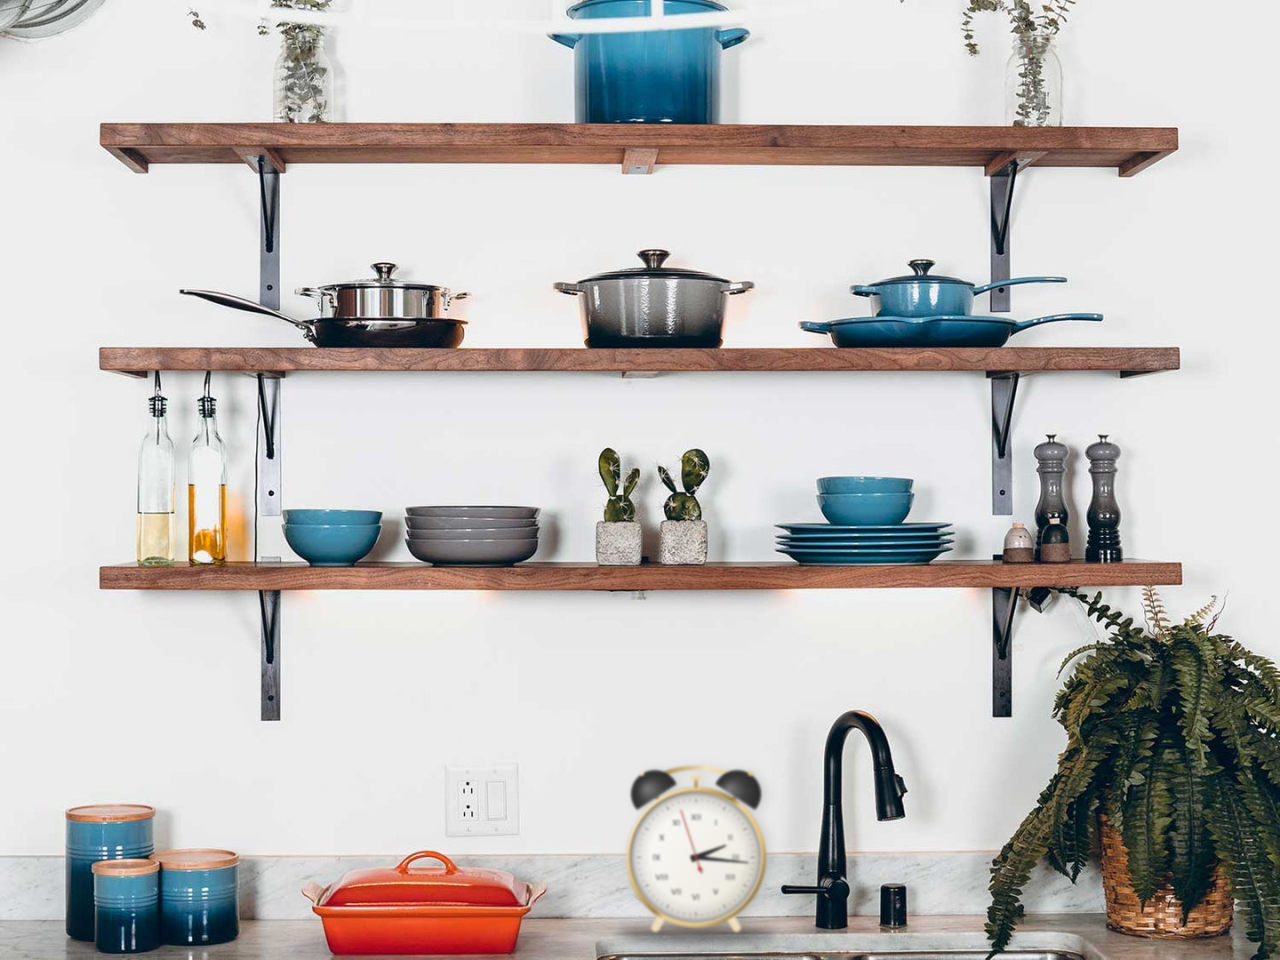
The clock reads 2:15:57
